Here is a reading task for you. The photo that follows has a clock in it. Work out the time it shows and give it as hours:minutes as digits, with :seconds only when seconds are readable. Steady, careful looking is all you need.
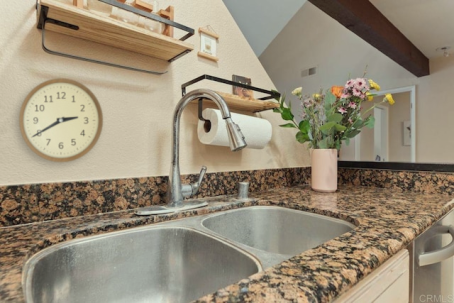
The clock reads 2:40
